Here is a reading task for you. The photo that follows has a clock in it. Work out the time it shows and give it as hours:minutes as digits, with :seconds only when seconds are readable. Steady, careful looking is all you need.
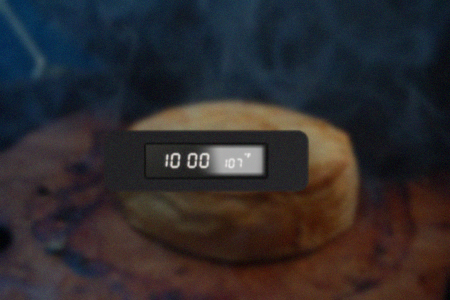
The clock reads 10:00
